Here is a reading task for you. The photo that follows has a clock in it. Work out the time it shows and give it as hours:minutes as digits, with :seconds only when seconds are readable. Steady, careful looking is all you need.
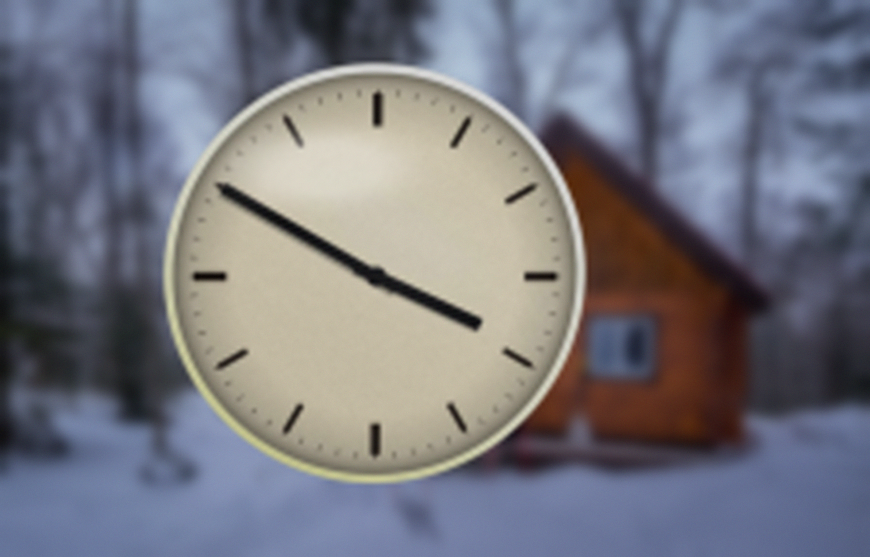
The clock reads 3:50
